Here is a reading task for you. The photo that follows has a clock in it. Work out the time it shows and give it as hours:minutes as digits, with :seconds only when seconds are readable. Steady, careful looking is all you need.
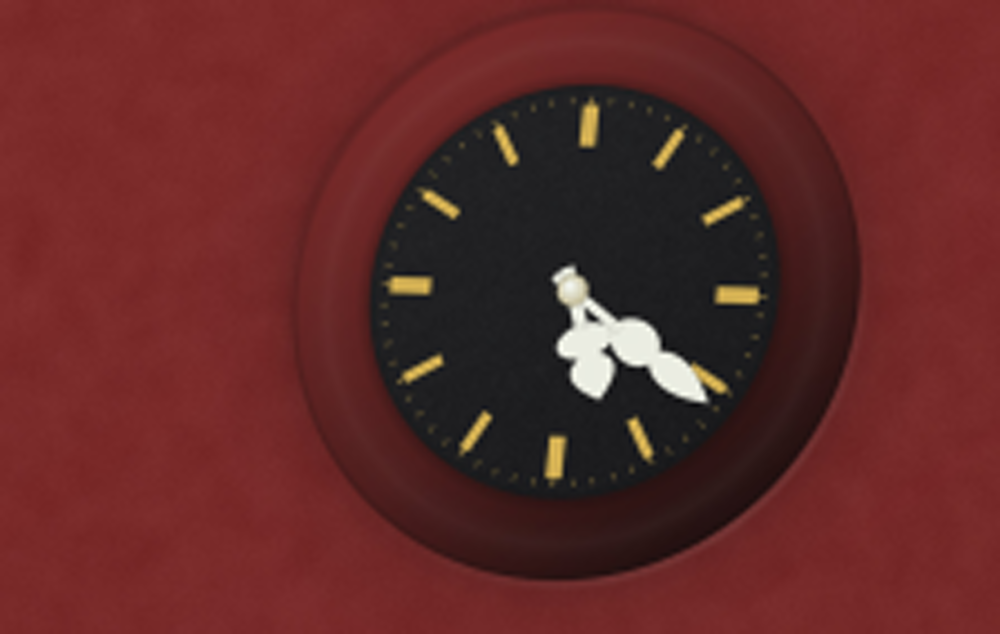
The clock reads 5:21
